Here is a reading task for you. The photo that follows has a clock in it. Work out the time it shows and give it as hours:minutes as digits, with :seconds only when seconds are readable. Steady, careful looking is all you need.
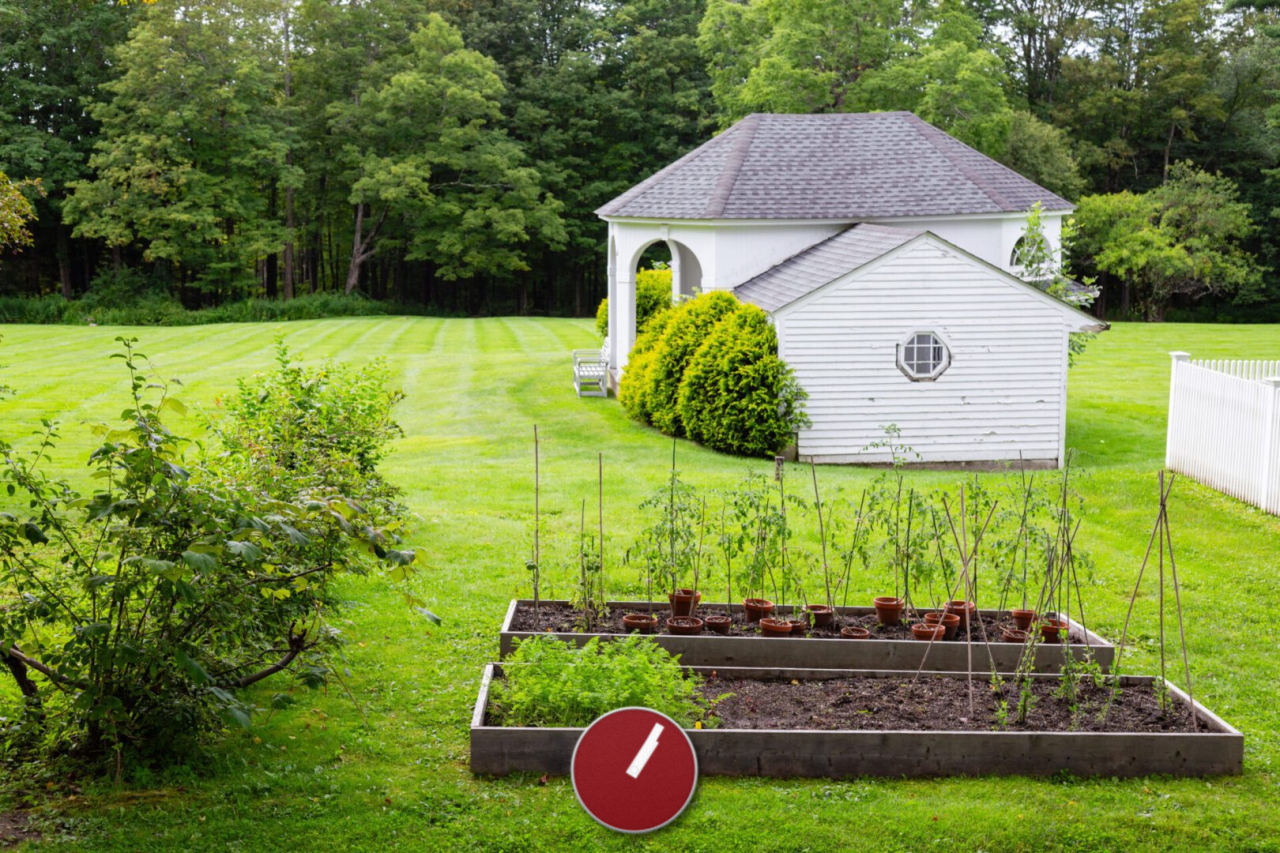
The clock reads 1:05
